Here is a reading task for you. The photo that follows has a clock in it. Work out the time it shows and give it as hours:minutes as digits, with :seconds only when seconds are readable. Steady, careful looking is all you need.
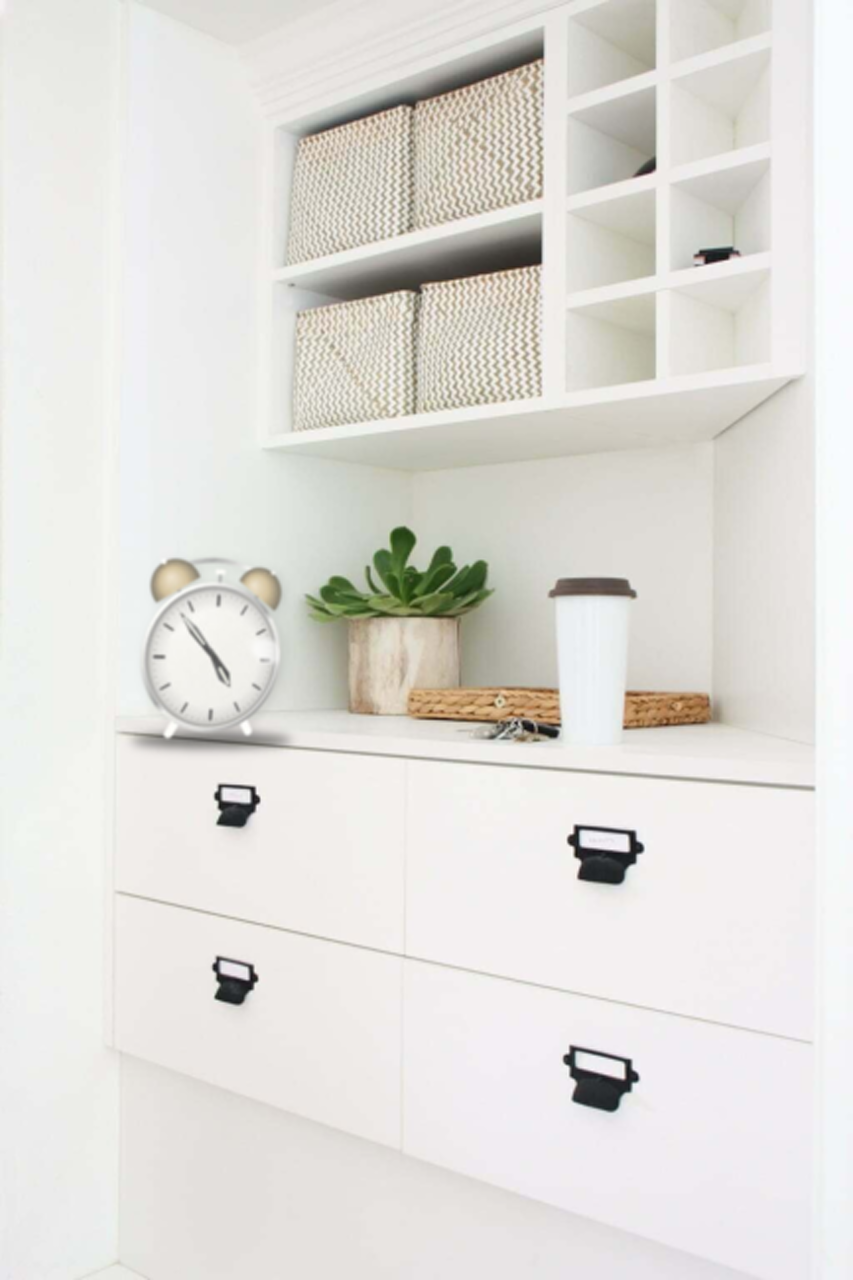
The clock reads 4:53
